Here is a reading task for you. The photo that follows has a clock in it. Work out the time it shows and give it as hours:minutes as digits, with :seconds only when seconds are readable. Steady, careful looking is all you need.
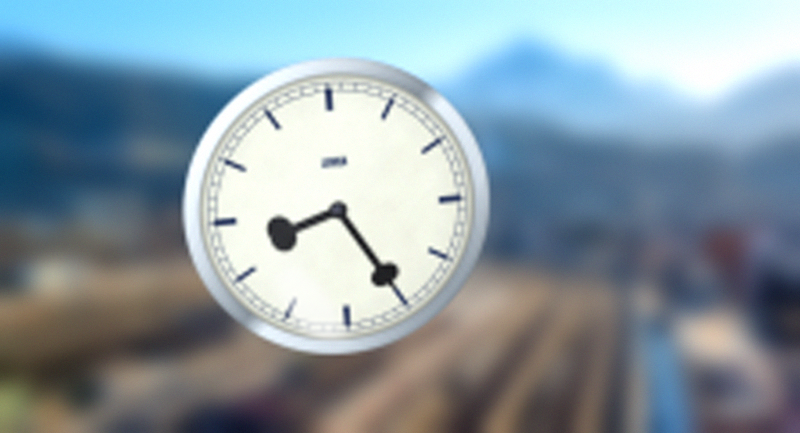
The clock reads 8:25
